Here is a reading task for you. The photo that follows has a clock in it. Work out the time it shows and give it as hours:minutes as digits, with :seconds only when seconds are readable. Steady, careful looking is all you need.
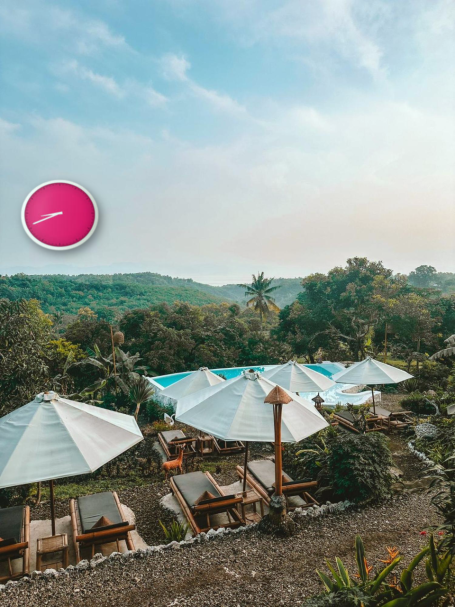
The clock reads 8:41
